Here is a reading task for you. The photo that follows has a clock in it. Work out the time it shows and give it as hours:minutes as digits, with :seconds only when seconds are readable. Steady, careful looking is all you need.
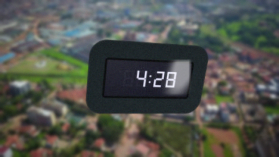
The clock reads 4:28
